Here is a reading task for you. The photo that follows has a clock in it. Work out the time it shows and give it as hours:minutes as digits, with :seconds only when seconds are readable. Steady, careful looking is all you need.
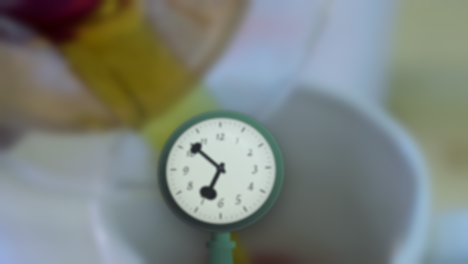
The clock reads 6:52
